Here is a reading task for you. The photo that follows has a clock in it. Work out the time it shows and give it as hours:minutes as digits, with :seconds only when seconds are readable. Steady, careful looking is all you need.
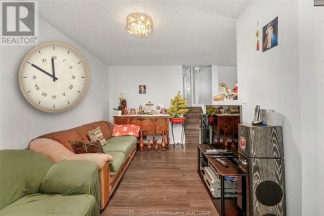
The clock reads 11:50
